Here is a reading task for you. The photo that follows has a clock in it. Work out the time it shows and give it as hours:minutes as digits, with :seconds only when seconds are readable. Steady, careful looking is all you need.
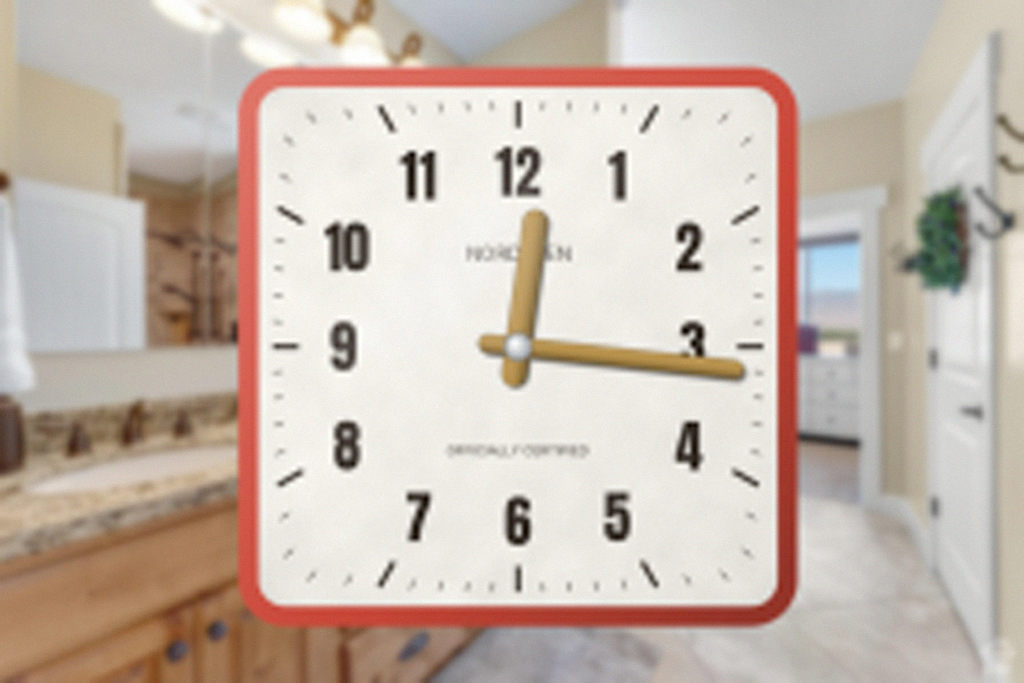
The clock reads 12:16
